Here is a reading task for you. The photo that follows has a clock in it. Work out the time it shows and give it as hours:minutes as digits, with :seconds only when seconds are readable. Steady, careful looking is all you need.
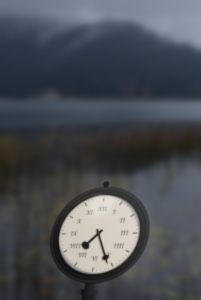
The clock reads 7:26
